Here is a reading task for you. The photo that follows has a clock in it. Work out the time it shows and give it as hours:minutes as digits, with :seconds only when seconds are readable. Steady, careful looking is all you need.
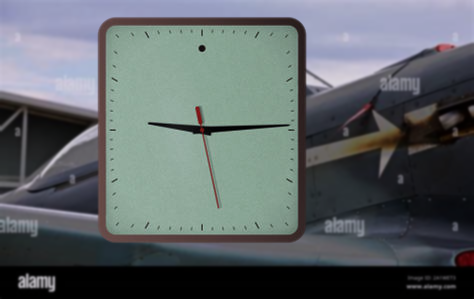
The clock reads 9:14:28
